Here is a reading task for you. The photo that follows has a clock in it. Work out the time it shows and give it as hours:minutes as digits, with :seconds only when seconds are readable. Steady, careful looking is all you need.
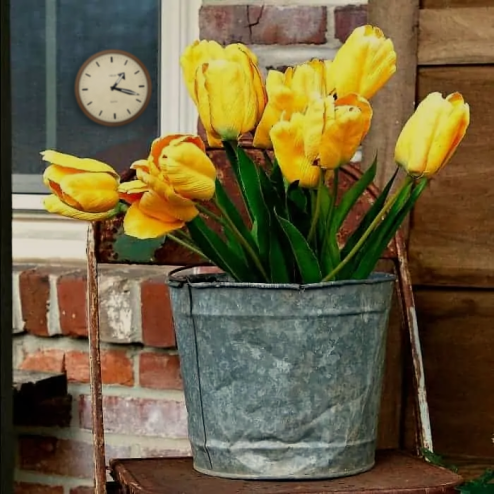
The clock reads 1:18
